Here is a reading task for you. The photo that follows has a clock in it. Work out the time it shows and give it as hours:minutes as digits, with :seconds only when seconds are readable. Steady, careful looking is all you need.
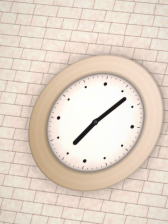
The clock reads 7:07
